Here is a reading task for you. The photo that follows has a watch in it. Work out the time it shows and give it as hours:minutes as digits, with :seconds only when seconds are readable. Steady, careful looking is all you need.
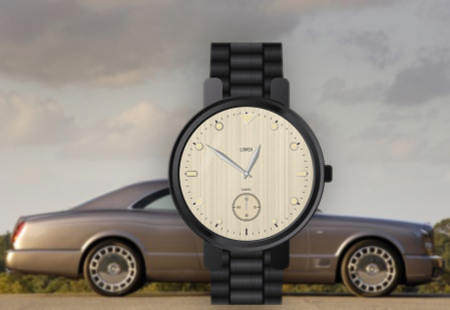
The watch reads 12:51
